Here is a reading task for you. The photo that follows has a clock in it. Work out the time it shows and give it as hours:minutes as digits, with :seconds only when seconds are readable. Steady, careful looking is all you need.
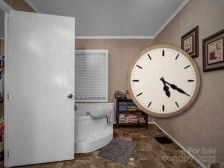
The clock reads 5:20
